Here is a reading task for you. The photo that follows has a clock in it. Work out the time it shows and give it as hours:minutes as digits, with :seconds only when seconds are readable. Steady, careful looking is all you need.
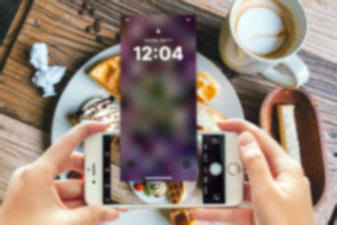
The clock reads 12:04
